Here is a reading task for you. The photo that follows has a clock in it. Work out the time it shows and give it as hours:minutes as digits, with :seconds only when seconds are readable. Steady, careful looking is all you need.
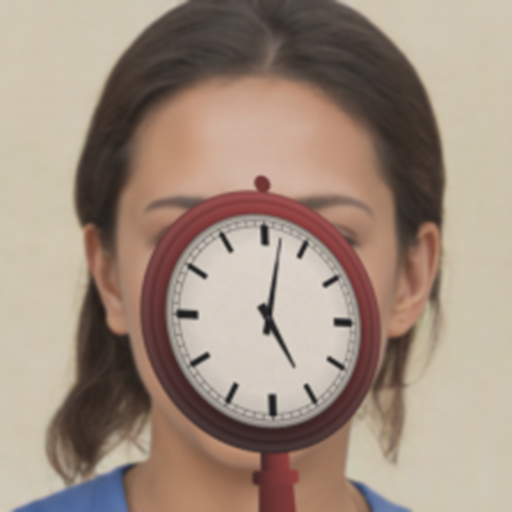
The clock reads 5:02
